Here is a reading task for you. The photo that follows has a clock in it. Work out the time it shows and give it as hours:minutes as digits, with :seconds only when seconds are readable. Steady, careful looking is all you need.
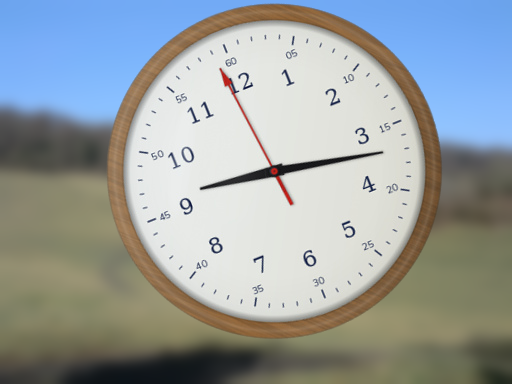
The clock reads 9:16:59
